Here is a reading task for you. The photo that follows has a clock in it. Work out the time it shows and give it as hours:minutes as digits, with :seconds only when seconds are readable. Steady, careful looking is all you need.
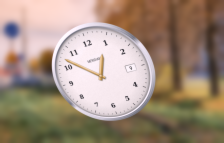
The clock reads 12:52
